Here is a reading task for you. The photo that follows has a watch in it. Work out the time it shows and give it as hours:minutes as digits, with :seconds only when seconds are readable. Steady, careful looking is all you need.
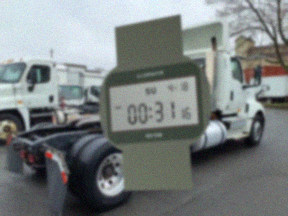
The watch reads 0:31
